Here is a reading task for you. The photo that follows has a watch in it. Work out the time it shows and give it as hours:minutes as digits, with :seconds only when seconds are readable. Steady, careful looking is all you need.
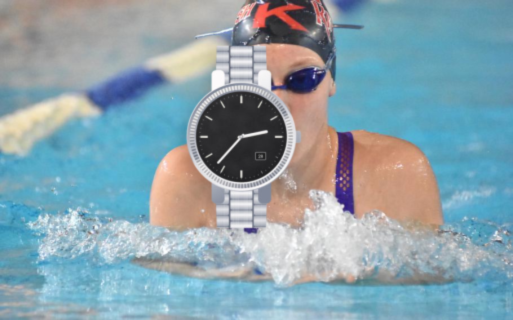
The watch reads 2:37
